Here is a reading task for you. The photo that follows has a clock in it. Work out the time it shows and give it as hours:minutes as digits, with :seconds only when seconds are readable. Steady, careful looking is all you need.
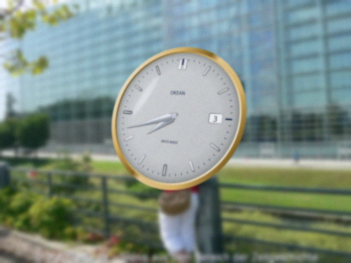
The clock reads 7:42
